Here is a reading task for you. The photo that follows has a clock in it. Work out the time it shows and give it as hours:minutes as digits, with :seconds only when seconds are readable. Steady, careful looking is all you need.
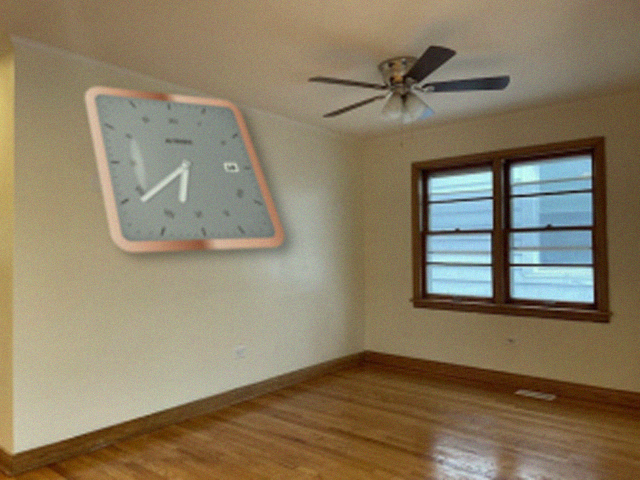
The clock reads 6:39
